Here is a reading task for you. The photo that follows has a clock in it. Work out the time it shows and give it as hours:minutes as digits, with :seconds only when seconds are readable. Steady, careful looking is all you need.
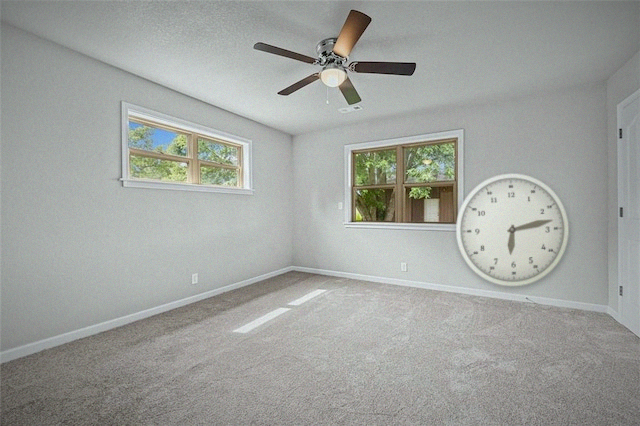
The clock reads 6:13
